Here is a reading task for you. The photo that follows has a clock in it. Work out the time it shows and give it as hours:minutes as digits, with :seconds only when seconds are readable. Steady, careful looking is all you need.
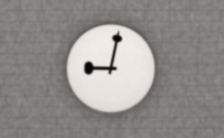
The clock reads 9:02
